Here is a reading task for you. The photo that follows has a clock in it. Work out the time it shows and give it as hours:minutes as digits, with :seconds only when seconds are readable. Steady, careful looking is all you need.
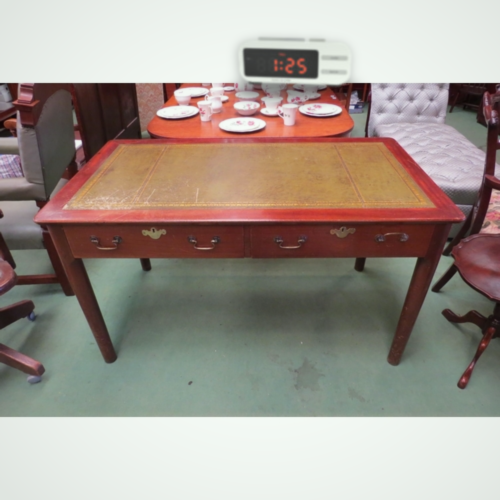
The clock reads 1:25
